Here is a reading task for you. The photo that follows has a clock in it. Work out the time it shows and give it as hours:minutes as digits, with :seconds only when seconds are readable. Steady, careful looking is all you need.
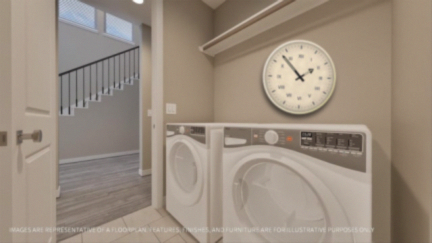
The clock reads 1:53
